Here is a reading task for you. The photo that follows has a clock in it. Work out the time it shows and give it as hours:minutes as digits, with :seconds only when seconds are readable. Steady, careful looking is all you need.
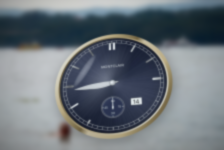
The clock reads 8:44
